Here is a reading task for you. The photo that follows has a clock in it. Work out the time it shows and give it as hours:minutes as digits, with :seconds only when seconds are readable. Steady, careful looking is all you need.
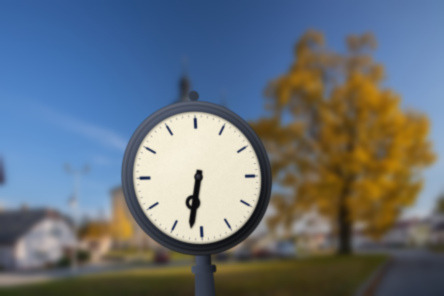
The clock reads 6:32
